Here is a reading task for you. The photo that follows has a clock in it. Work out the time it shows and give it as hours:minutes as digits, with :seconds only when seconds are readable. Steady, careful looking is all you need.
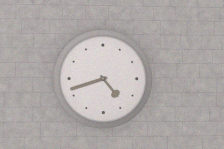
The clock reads 4:42
